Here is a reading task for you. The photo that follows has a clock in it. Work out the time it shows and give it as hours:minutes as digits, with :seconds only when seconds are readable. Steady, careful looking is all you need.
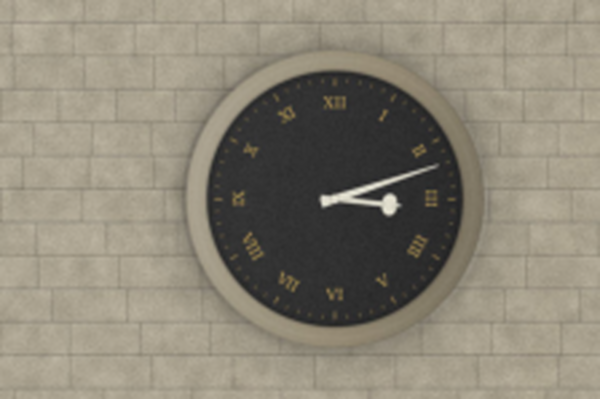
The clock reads 3:12
